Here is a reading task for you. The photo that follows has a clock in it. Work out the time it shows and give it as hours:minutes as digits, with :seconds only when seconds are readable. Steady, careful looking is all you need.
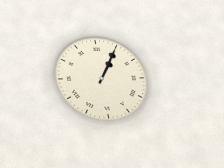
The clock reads 1:05
